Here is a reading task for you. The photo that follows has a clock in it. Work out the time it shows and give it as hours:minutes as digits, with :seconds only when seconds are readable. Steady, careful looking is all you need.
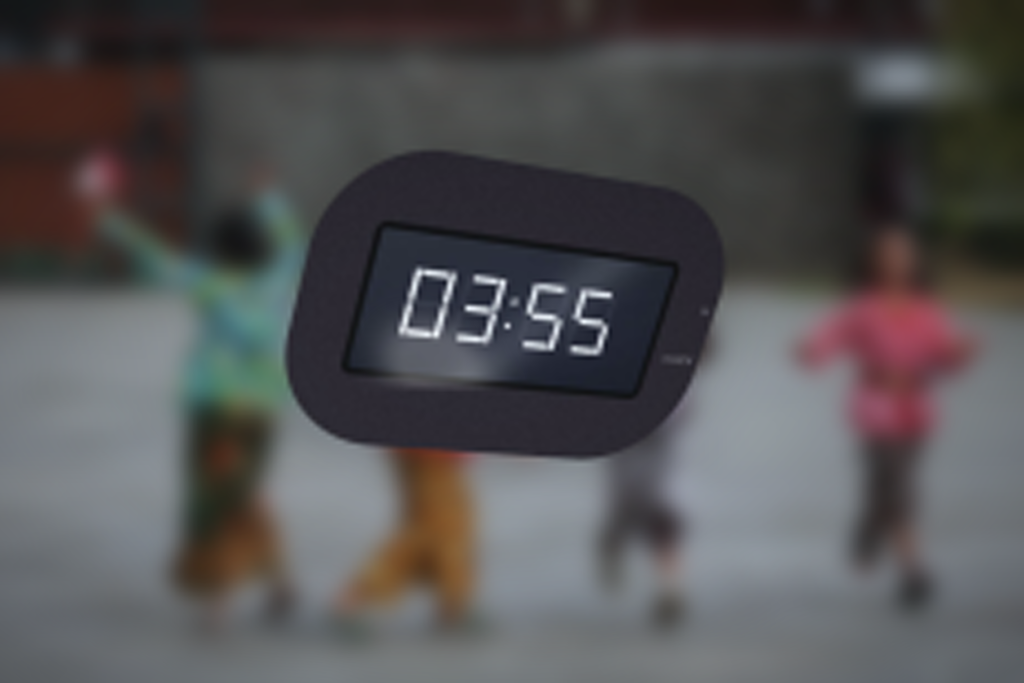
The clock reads 3:55
